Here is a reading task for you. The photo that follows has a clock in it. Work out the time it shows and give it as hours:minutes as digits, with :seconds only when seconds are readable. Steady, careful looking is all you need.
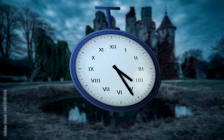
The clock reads 4:26
